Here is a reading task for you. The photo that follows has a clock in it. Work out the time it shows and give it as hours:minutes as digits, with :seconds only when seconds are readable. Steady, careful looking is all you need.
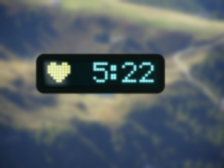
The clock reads 5:22
